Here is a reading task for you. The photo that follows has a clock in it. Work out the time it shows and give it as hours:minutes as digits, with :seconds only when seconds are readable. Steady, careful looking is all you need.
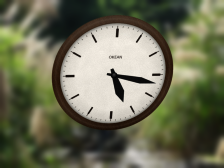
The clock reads 5:17
